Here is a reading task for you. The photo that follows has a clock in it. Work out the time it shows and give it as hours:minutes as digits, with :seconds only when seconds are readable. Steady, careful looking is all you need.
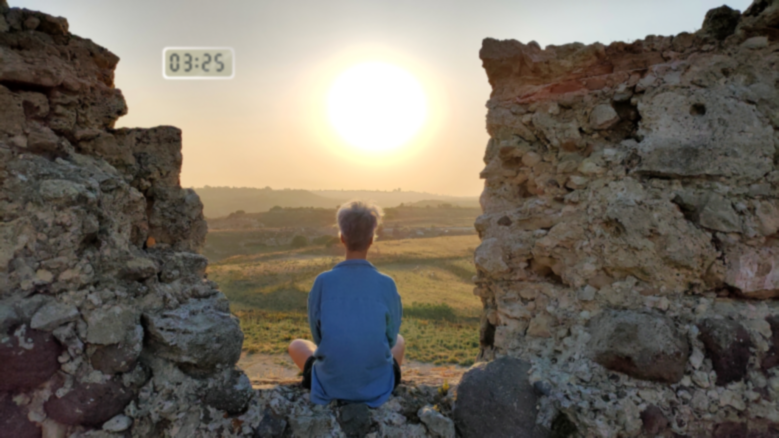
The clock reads 3:25
